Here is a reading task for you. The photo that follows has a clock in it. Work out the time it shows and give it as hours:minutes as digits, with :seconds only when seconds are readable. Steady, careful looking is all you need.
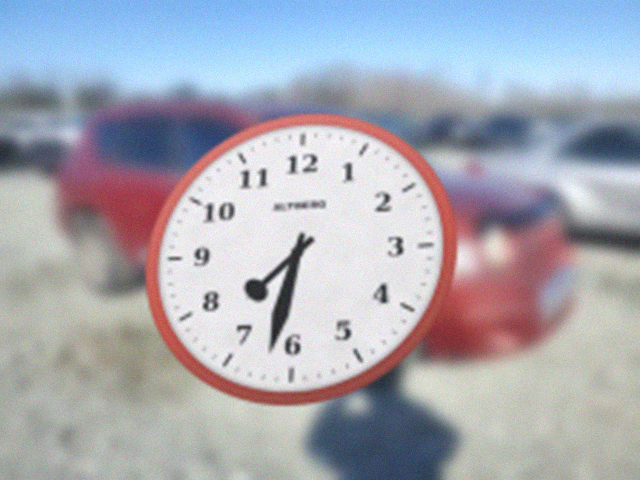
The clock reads 7:32
